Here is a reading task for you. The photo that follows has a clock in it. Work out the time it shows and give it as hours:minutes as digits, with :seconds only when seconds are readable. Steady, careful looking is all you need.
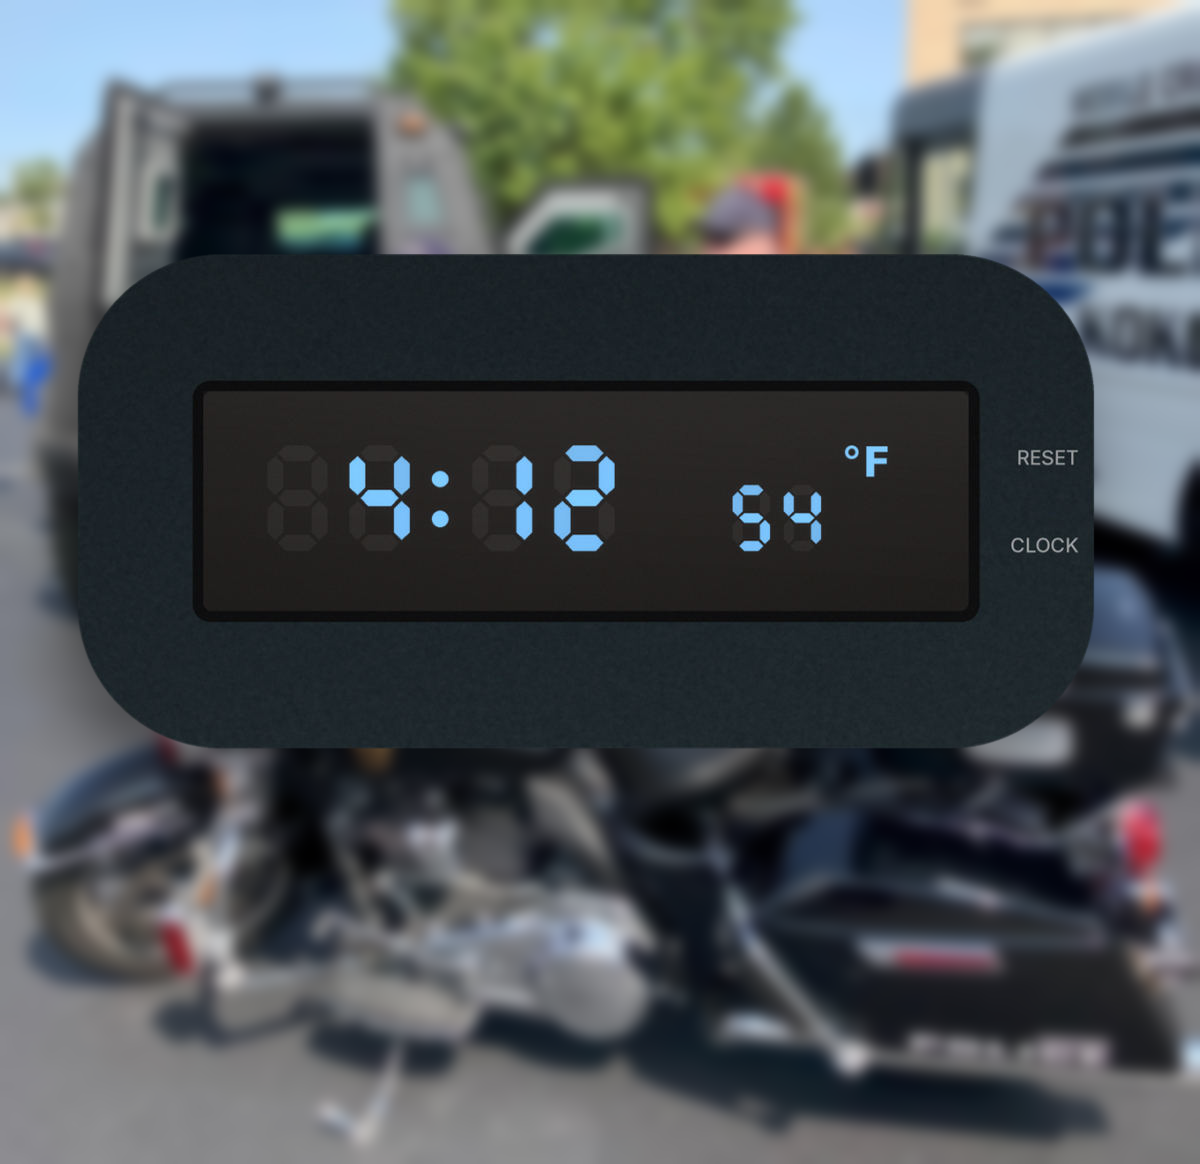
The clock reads 4:12
